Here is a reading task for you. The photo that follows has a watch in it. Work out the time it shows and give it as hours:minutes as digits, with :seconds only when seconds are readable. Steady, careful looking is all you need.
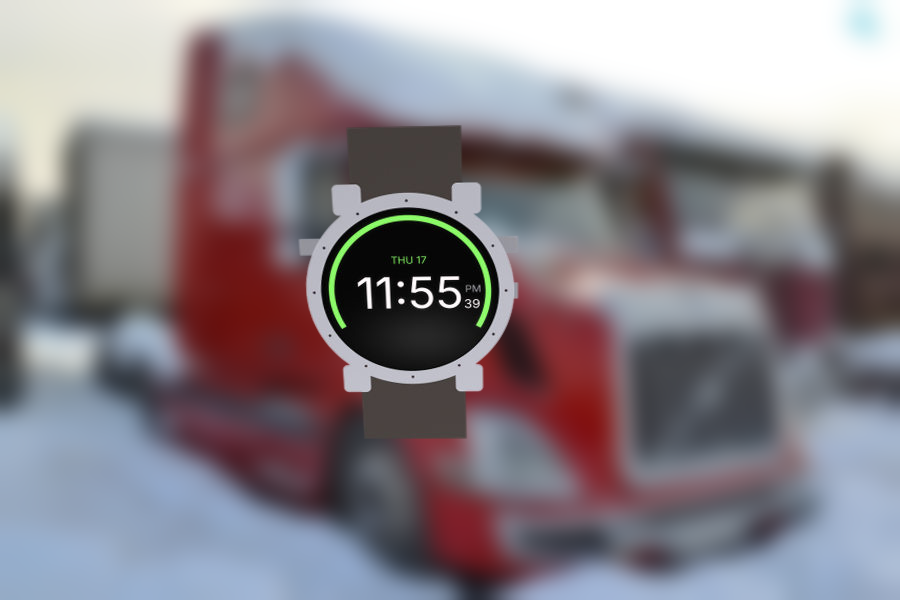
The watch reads 11:55:39
